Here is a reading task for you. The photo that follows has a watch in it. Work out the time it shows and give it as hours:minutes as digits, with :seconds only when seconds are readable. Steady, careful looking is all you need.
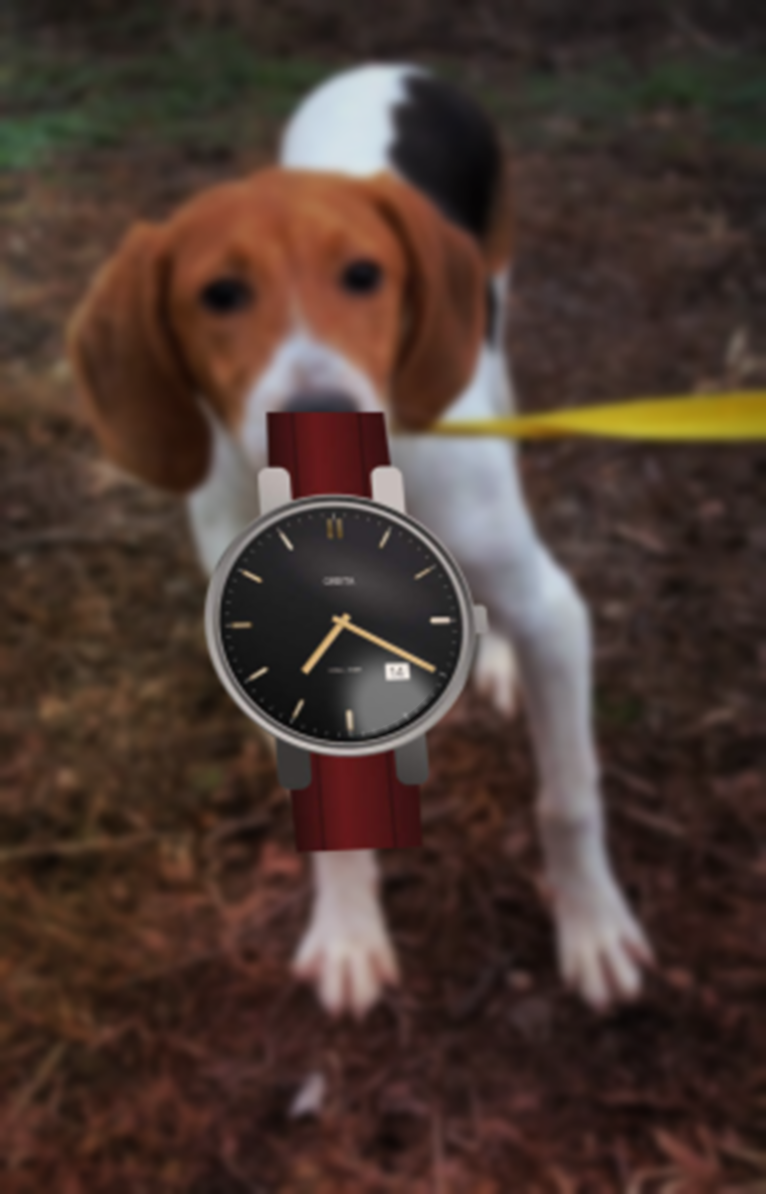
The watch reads 7:20
